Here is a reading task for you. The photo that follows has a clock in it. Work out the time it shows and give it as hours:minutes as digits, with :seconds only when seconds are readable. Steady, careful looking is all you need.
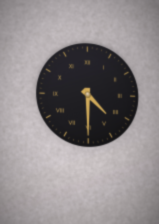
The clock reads 4:30
